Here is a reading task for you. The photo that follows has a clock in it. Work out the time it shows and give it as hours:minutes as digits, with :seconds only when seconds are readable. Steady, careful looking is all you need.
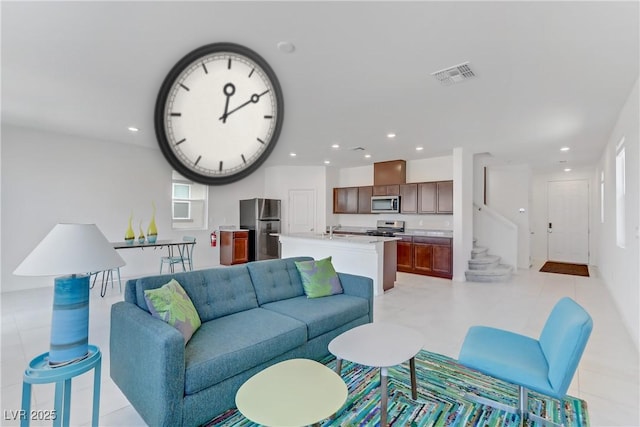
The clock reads 12:10
